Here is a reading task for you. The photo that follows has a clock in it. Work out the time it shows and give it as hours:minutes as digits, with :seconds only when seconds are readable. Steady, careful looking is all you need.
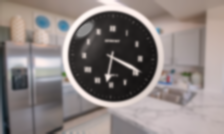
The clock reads 6:19
